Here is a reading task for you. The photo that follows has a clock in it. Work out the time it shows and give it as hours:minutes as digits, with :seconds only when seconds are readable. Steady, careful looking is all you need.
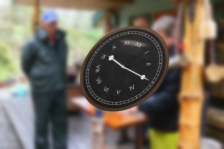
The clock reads 9:15
